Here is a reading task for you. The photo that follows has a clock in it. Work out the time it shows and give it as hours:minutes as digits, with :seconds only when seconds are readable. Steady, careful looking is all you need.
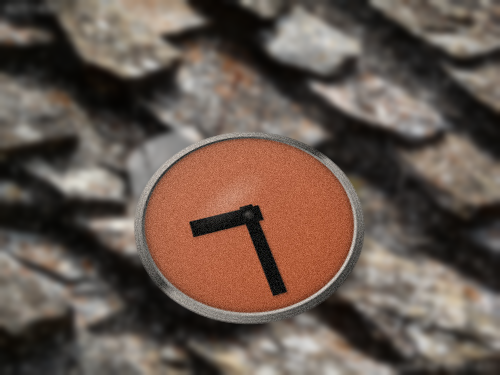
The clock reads 8:27
